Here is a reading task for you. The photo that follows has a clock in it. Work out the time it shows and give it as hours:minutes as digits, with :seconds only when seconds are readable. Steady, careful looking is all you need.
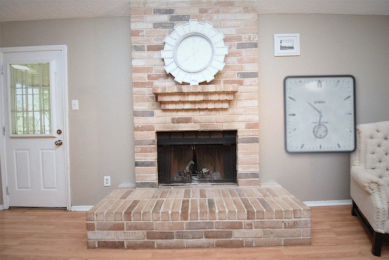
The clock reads 10:32
